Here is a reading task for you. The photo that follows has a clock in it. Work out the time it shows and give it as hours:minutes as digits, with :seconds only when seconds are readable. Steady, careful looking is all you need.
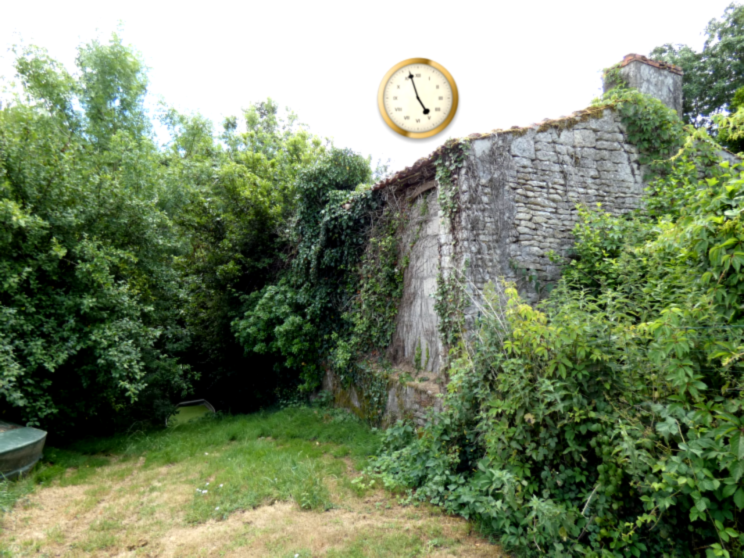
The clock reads 4:57
